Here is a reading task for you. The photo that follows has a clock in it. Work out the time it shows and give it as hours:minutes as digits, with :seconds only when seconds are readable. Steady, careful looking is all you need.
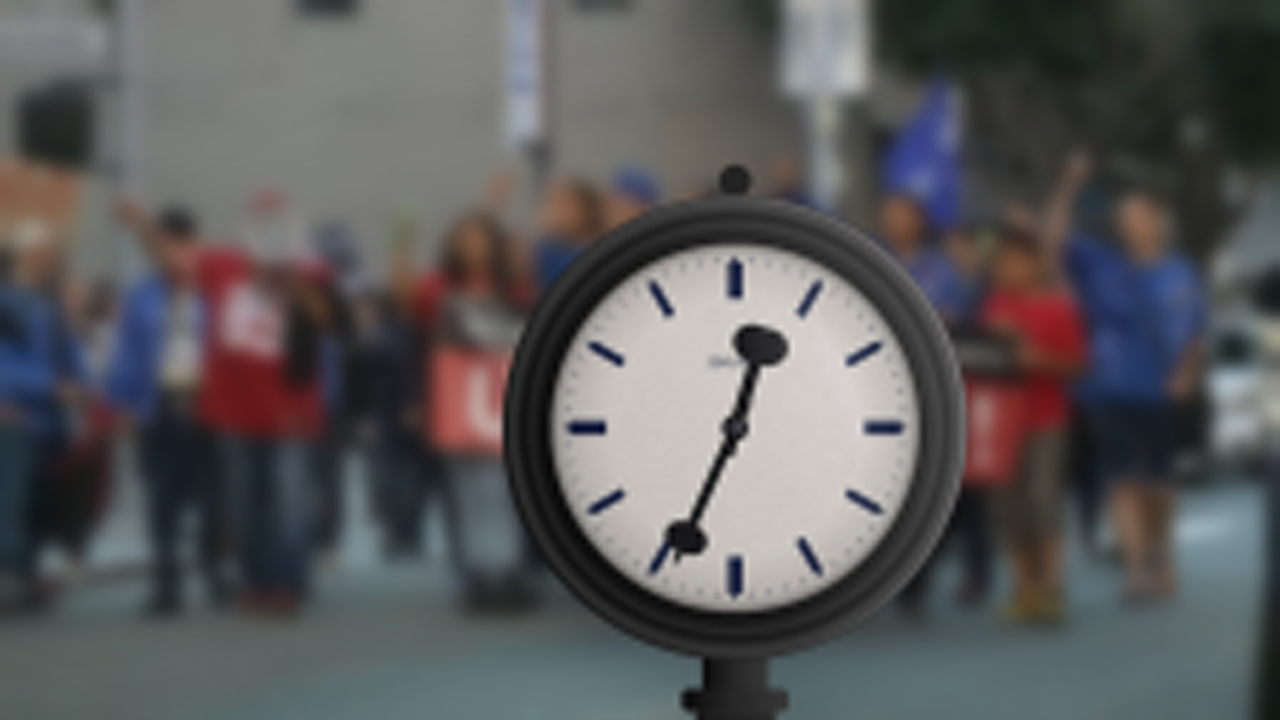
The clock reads 12:34
